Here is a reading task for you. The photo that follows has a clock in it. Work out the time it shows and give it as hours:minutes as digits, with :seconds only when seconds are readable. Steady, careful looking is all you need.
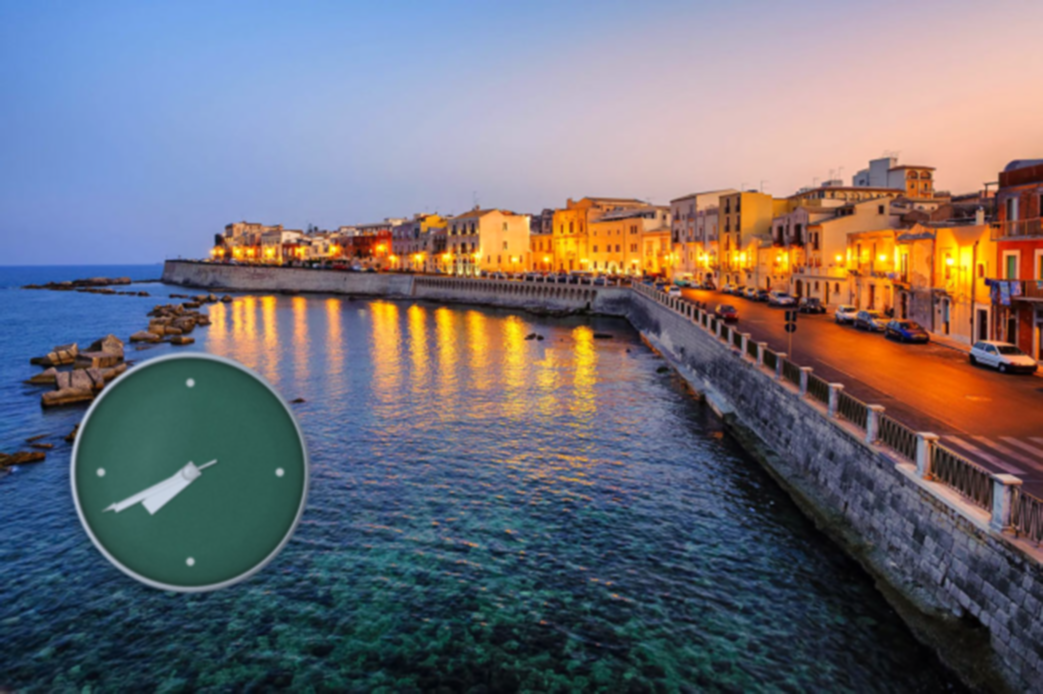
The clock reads 7:40:41
